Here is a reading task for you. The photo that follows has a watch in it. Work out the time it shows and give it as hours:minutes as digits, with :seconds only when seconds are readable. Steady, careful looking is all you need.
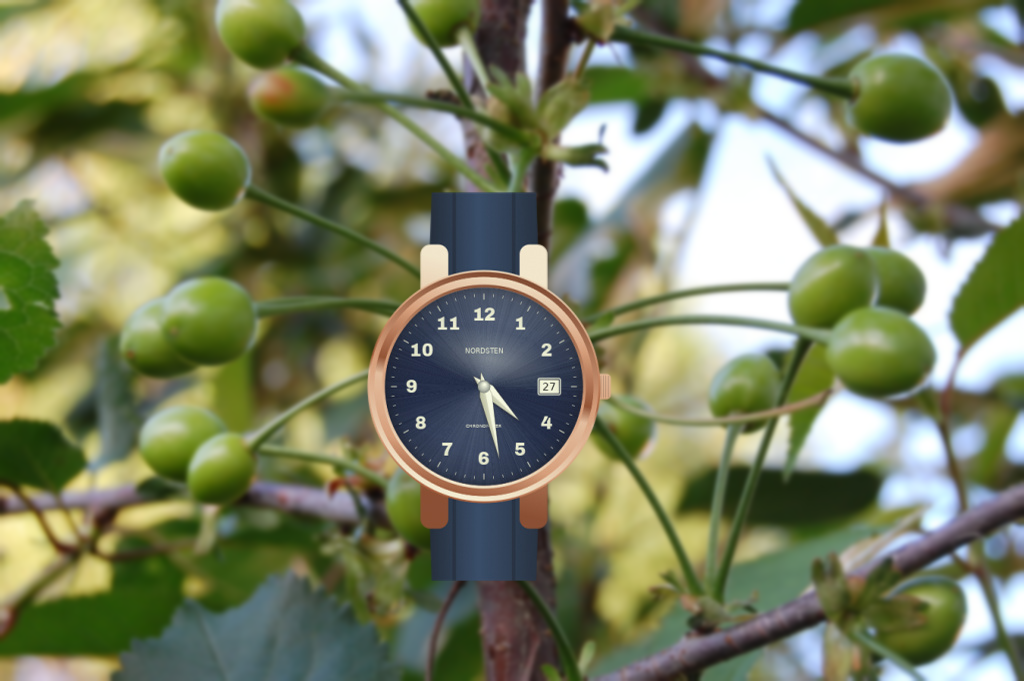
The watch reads 4:28
